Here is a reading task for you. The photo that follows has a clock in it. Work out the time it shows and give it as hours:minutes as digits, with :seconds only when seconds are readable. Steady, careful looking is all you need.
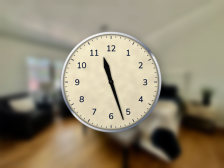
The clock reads 11:27
